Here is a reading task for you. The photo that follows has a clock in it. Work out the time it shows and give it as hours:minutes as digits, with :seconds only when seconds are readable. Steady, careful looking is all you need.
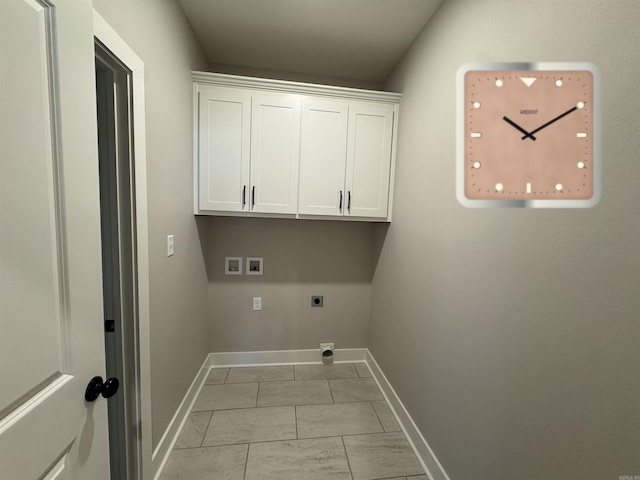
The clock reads 10:10
